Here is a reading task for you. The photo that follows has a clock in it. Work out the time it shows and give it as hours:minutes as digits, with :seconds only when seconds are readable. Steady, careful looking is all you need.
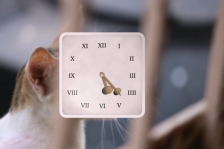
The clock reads 5:23
